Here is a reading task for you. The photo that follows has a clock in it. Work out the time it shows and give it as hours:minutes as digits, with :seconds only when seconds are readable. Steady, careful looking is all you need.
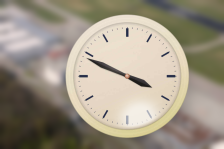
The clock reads 3:49
